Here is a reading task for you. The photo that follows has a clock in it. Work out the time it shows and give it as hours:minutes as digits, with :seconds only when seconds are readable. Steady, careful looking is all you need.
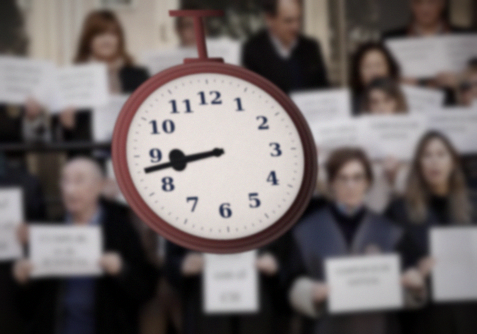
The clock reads 8:43
